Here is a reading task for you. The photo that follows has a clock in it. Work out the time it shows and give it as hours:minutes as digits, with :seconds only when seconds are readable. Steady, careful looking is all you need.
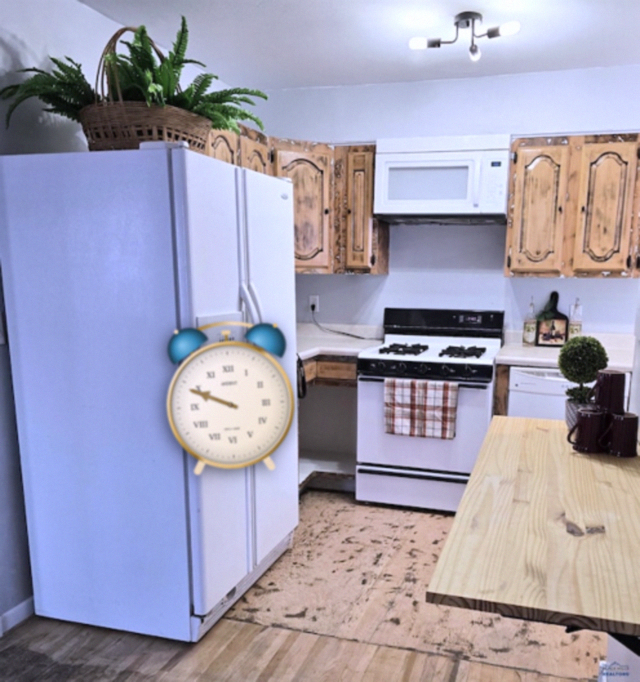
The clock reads 9:49
